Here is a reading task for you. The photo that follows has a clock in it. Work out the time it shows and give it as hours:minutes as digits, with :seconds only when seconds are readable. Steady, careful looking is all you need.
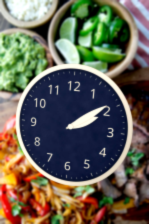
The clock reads 2:09
